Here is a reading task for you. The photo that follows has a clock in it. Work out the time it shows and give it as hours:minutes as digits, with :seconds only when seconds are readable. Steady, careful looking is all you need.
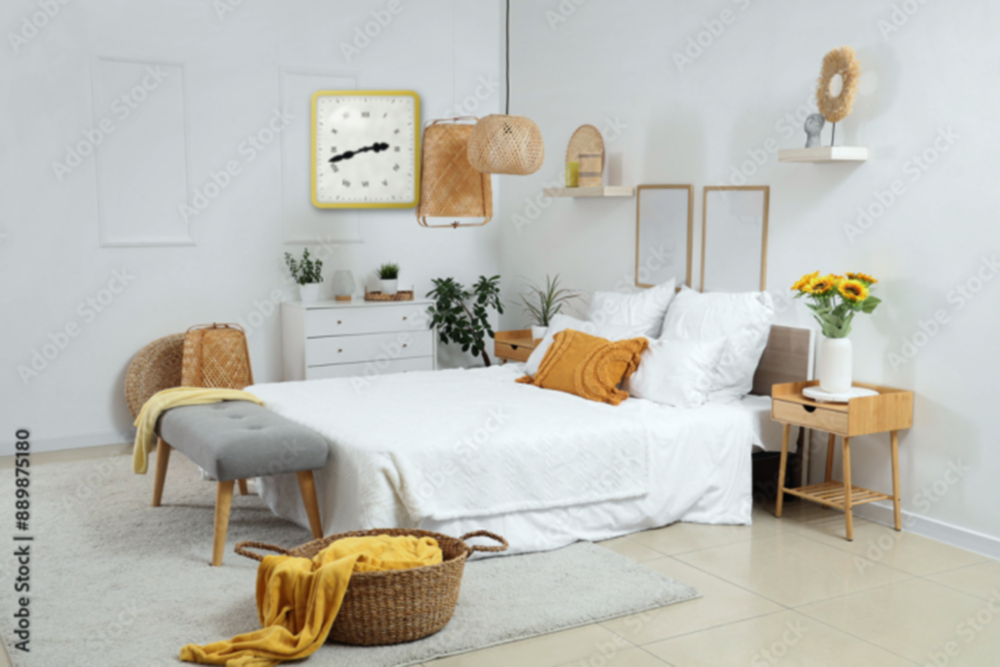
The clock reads 2:42
